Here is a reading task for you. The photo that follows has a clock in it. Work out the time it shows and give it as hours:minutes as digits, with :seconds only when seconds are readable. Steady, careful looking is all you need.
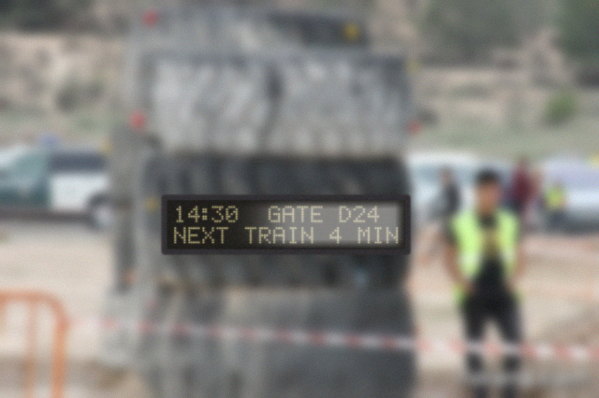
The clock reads 14:30
